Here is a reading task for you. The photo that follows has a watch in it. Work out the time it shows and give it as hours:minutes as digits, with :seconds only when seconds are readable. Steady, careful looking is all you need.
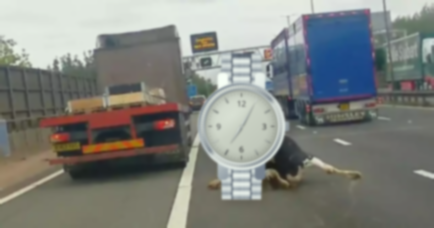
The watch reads 7:05
